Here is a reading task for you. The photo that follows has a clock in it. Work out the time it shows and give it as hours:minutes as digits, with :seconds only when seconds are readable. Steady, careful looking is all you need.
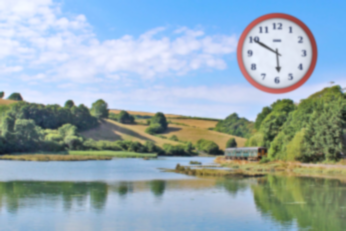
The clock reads 5:50
